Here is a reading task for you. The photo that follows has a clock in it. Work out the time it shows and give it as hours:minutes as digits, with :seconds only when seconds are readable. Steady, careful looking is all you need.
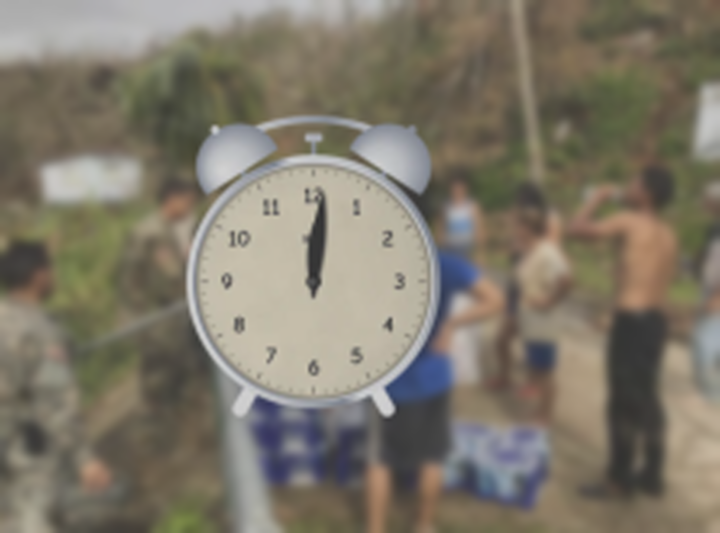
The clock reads 12:01
